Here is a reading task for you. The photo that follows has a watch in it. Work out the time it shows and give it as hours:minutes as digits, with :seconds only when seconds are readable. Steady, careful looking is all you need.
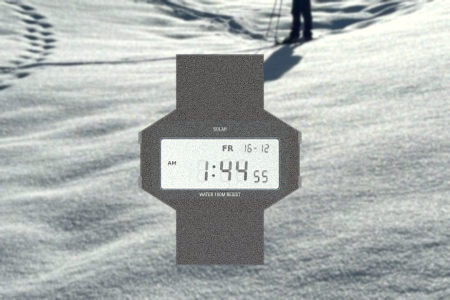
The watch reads 1:44:55
